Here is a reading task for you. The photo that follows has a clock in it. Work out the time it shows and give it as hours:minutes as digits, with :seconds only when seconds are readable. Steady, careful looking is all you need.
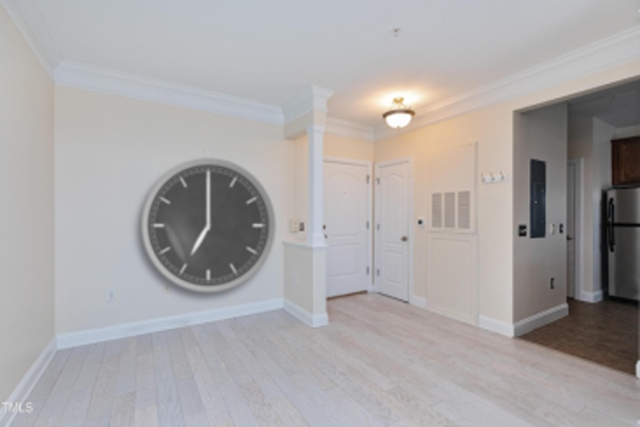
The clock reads 7:00
